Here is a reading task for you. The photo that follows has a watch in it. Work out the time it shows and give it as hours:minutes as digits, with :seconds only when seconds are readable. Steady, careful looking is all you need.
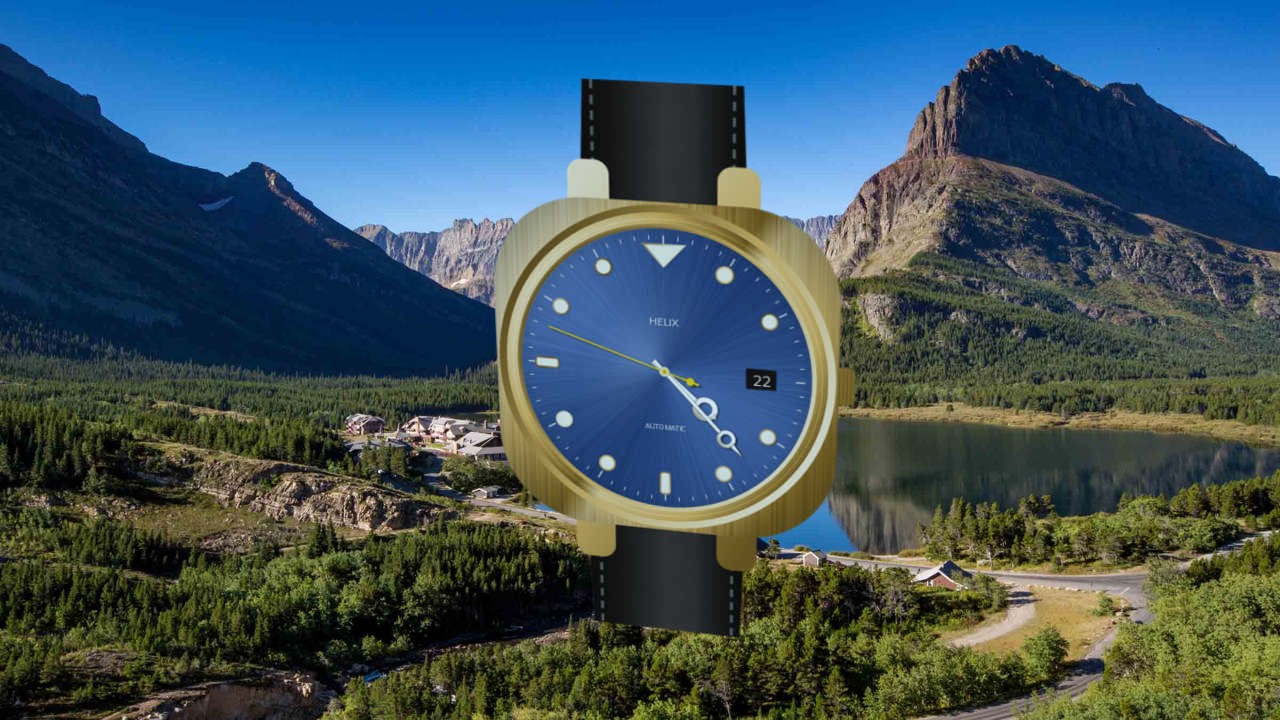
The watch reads 4:22:48
